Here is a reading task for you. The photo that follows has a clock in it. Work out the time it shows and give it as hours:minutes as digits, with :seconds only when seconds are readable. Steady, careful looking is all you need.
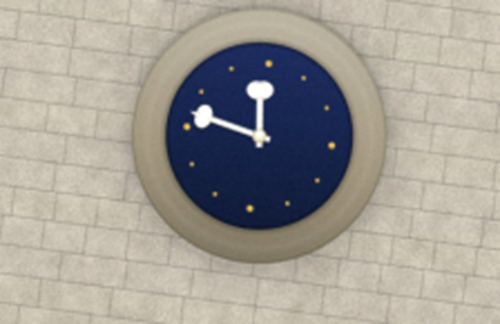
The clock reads 11:47
